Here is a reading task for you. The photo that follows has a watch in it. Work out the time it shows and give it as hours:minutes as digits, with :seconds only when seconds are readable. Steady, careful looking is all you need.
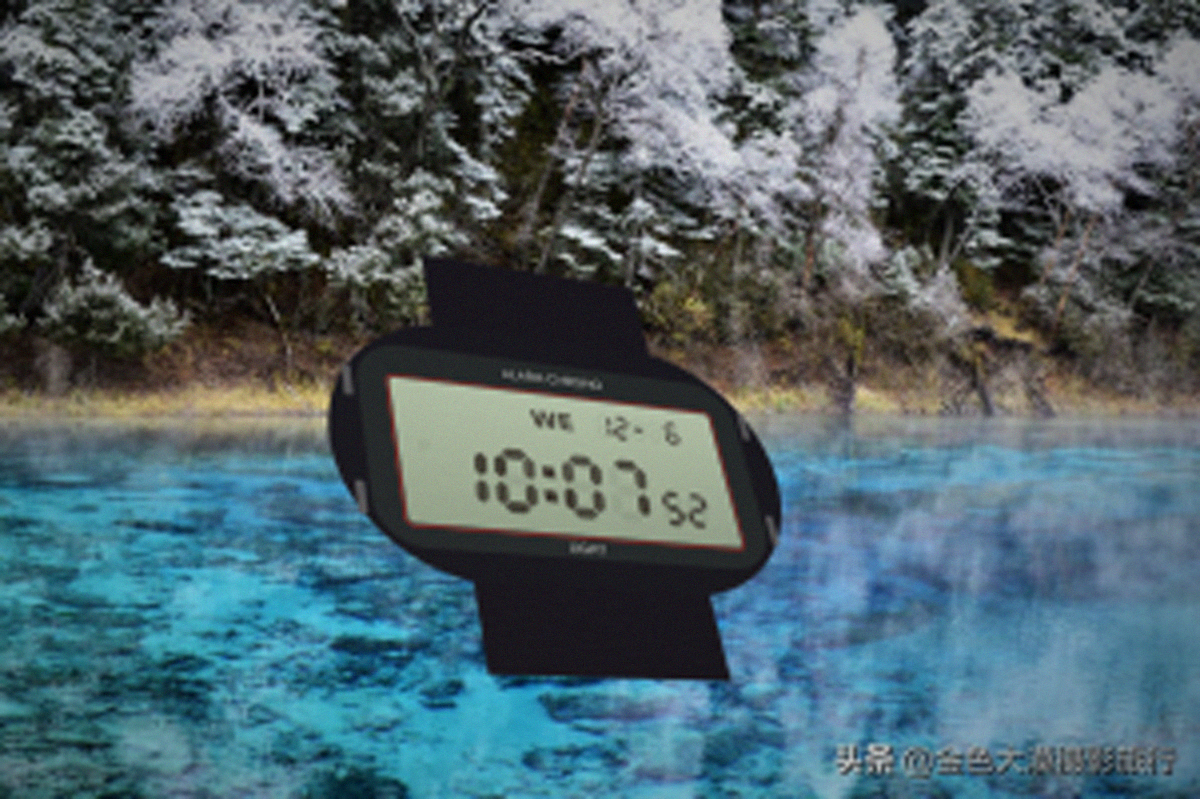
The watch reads 10:07:52
